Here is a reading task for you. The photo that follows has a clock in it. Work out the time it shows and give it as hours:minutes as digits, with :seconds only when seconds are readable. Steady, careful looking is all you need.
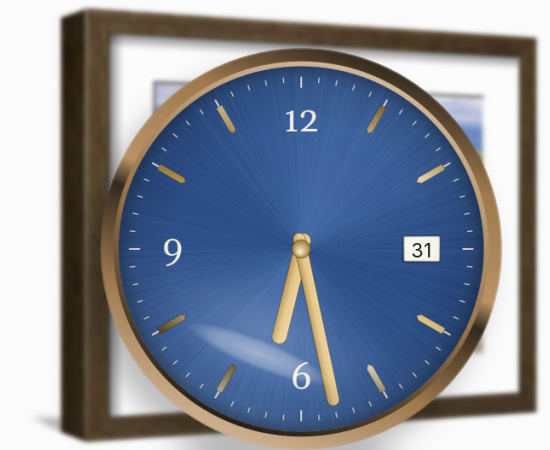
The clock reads 6:28
